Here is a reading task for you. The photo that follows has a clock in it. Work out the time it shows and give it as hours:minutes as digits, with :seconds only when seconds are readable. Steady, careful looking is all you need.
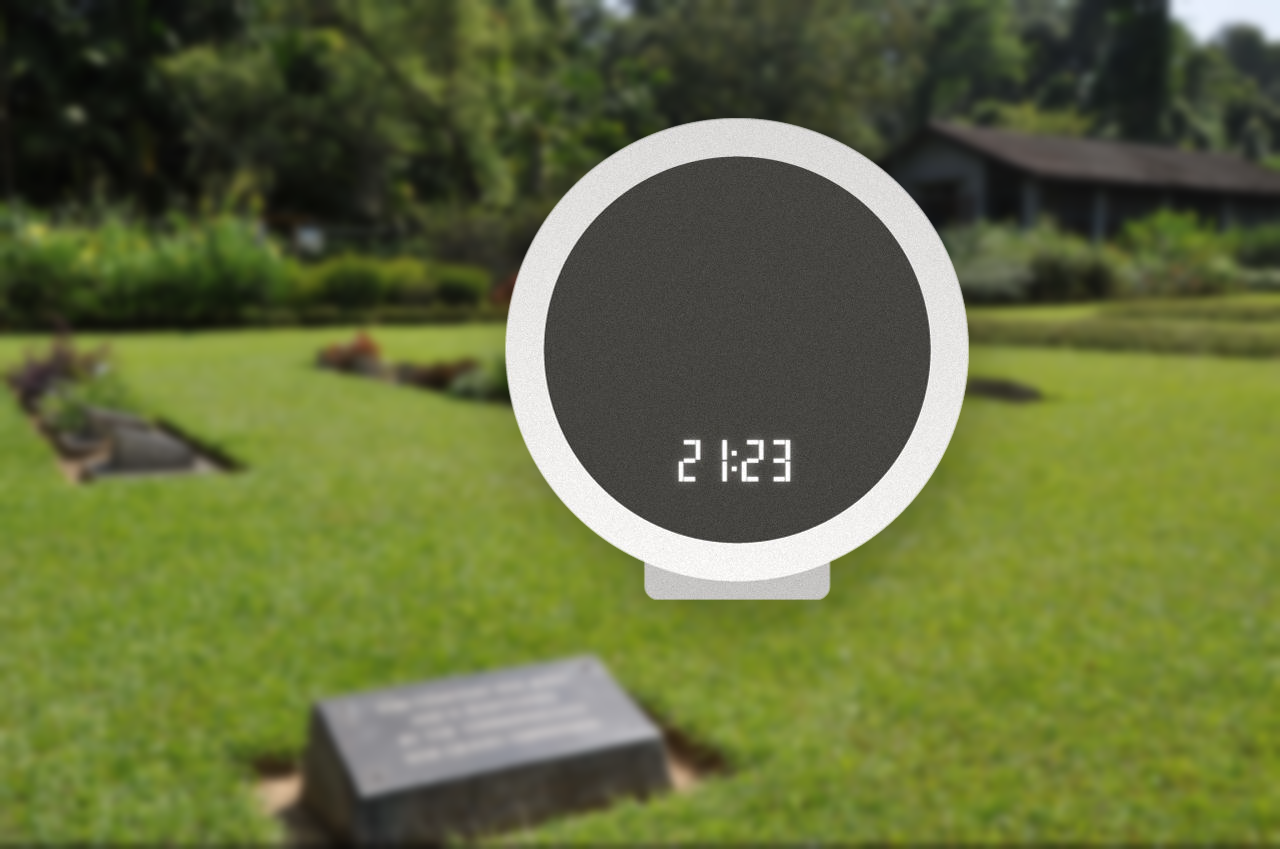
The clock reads 21:23
